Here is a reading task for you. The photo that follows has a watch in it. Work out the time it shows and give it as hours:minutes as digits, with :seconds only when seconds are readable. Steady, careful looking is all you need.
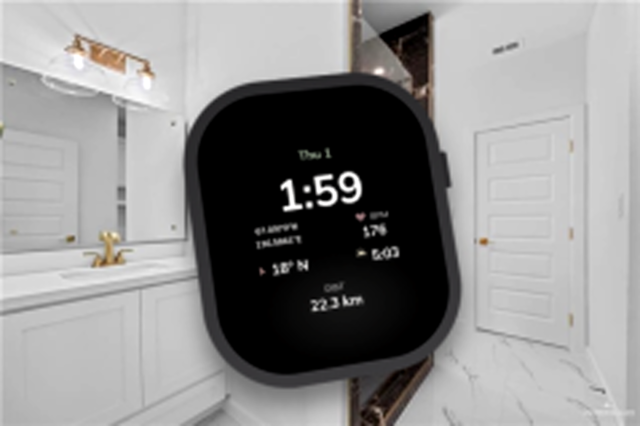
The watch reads 1:59
